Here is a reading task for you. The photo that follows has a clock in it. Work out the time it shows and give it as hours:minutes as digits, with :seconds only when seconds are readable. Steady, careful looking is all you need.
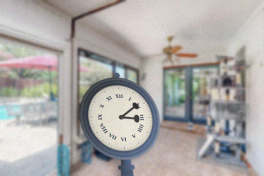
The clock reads 3:09
